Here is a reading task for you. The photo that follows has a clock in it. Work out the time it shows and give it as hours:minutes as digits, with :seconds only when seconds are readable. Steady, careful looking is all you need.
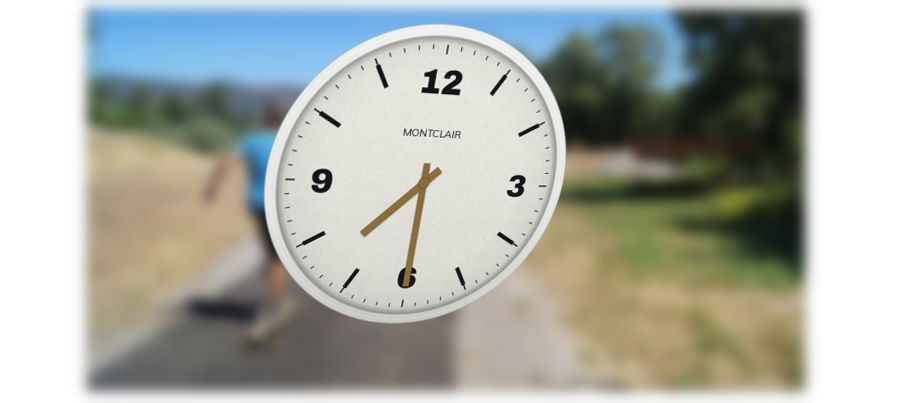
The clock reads 7:30
